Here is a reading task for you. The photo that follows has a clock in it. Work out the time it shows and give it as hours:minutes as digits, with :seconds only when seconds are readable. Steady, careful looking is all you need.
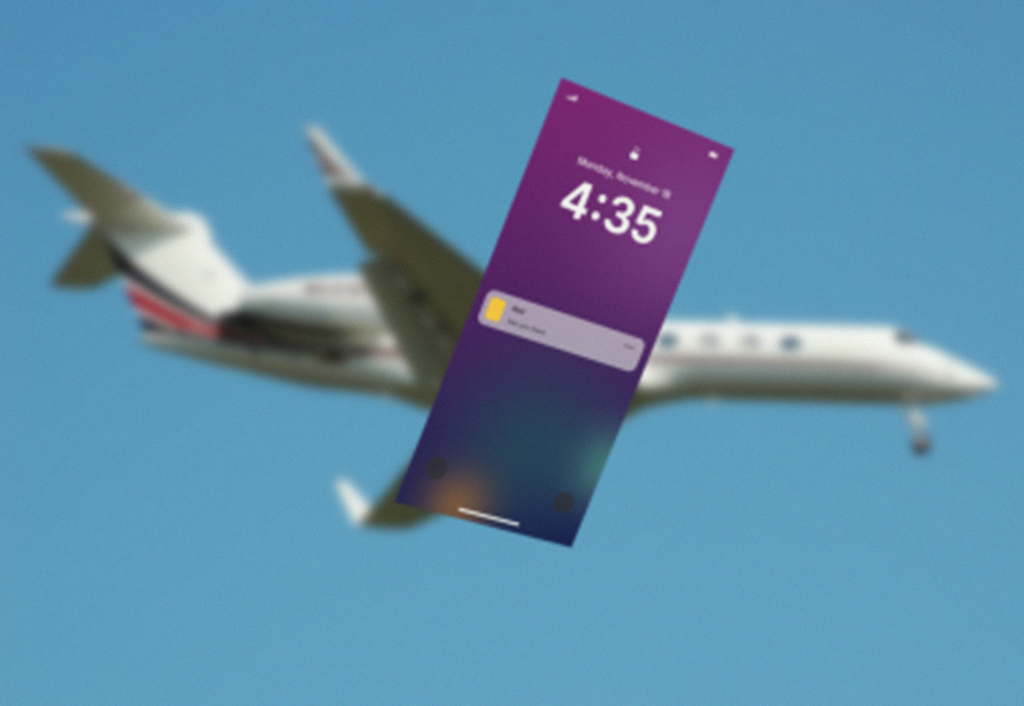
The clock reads 4:35
